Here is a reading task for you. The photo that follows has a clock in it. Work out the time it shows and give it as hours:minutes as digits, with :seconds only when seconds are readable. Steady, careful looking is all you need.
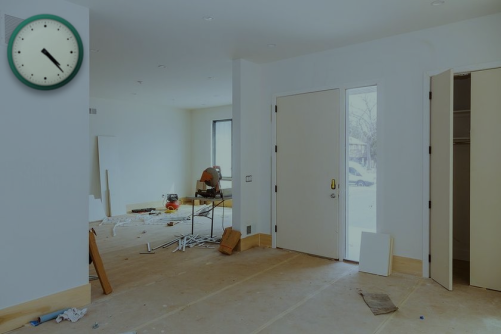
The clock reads 4:23
